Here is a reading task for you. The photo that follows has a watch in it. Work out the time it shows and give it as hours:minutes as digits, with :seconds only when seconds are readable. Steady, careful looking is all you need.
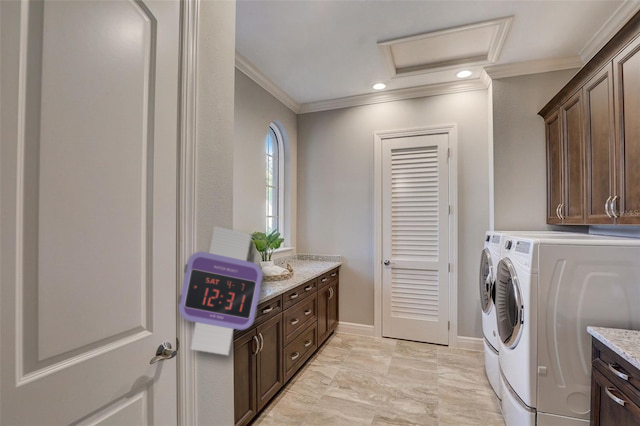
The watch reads 12:31
